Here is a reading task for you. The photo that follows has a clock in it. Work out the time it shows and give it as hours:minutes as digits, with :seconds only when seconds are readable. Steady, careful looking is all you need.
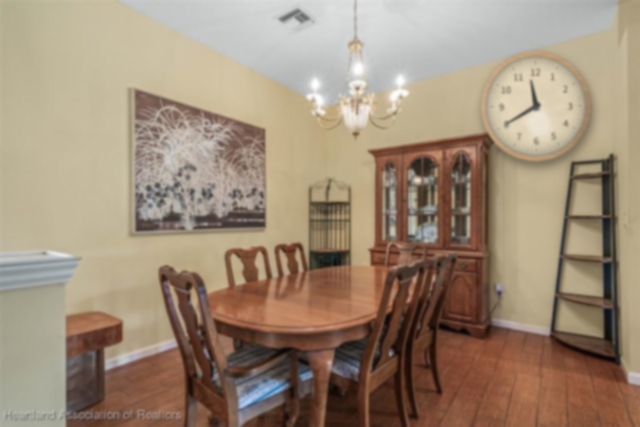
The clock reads 11:40
